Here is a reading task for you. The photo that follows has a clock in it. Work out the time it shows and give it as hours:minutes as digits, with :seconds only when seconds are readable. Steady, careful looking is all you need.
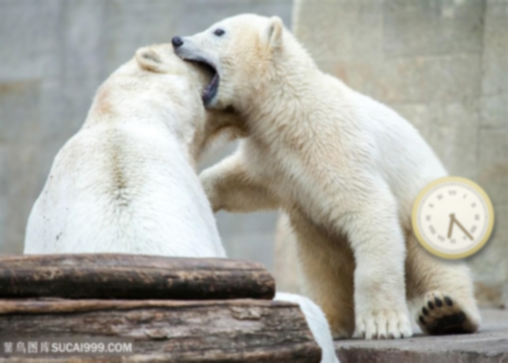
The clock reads 6:23
